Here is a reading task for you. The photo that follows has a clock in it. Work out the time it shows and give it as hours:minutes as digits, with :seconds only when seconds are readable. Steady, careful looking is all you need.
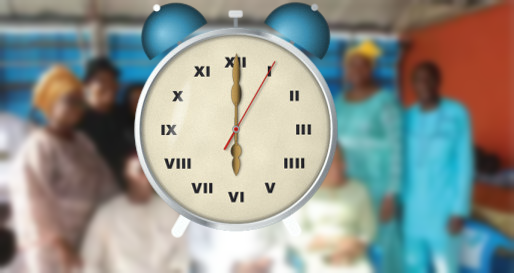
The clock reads 6:00:05
